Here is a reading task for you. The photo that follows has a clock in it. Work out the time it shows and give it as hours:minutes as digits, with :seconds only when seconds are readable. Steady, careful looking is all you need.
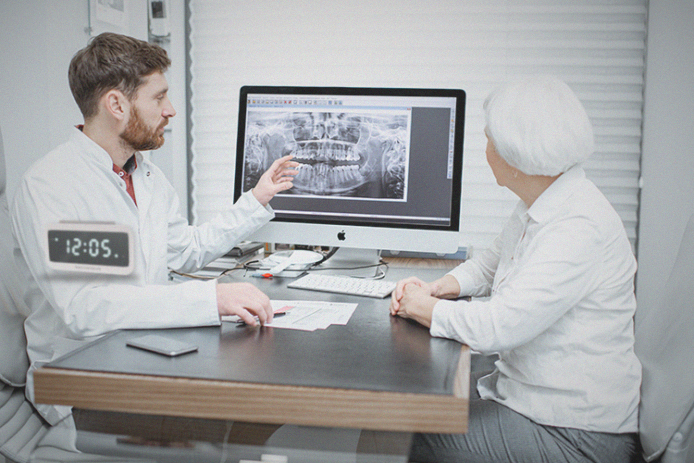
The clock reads 12:05
